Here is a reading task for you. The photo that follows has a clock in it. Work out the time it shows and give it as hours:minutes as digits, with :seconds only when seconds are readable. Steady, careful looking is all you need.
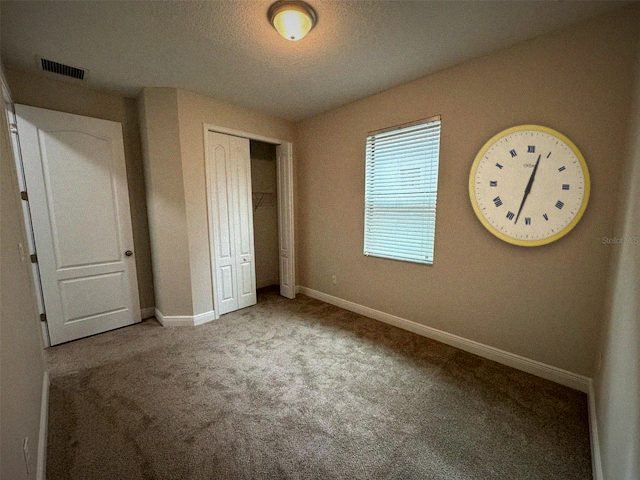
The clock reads 12:33
